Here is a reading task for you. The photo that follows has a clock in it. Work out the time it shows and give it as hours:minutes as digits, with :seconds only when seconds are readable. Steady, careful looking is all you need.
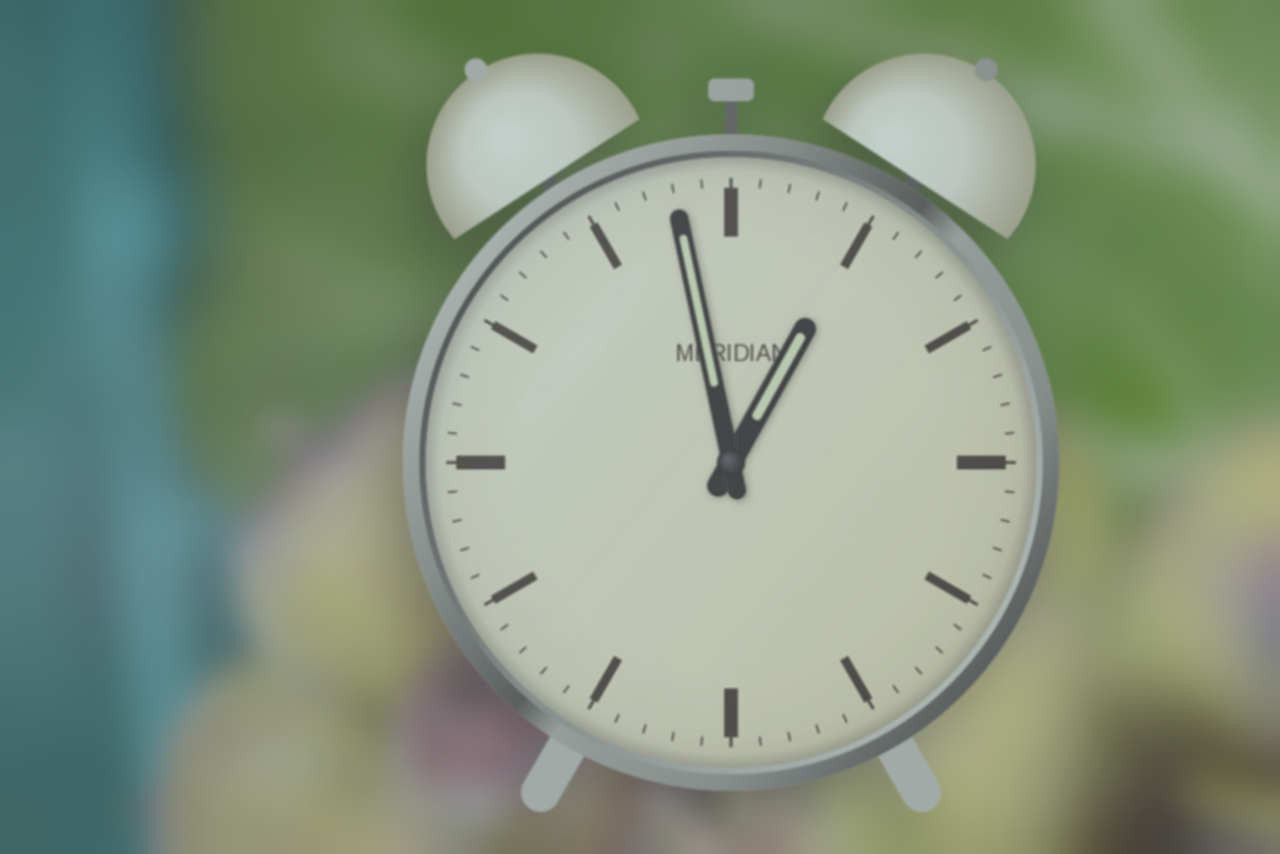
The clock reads 12:58
